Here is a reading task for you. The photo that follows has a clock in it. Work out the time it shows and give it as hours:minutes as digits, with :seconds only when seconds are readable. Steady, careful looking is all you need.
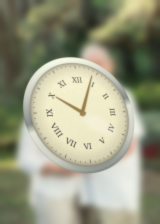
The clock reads 10:04
